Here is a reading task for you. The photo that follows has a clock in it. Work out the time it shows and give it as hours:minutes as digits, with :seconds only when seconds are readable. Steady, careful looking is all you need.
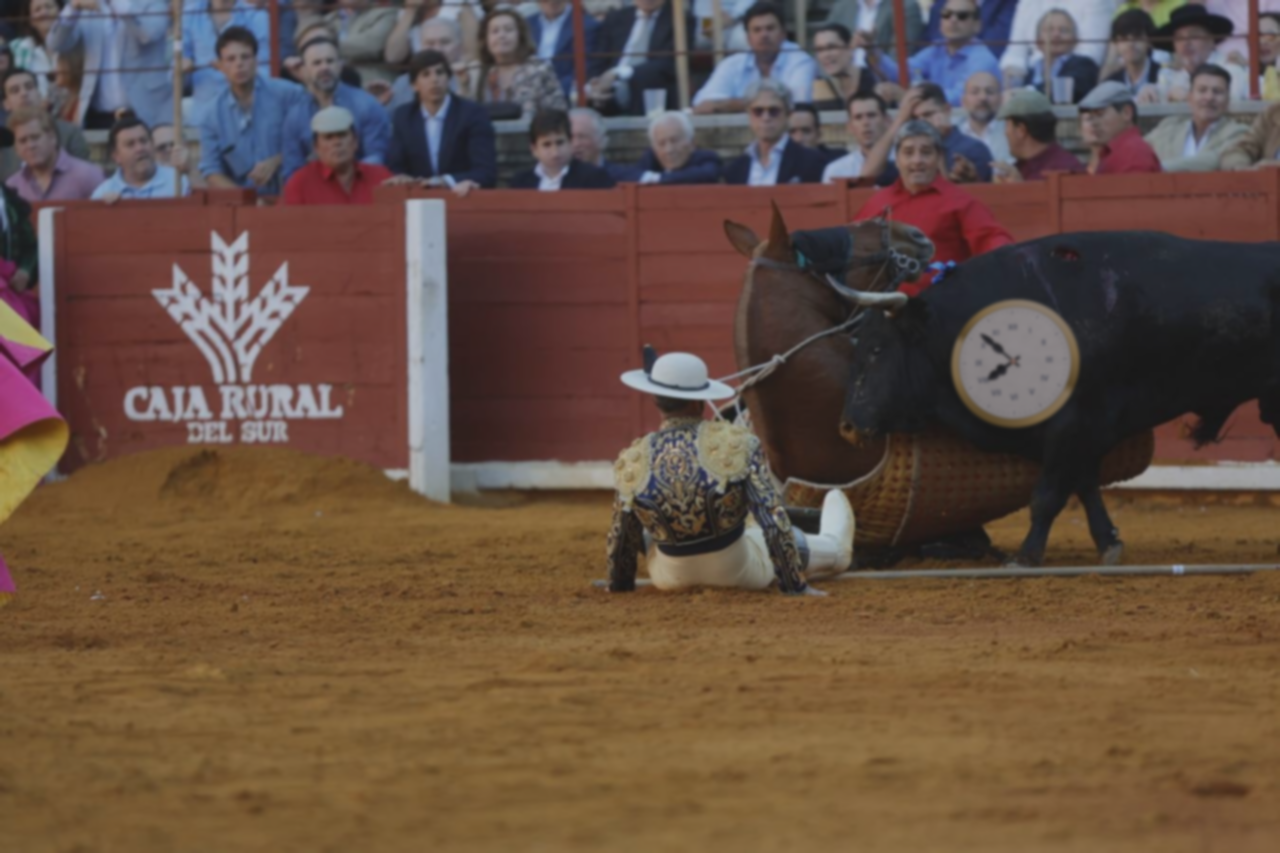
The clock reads 7:52
